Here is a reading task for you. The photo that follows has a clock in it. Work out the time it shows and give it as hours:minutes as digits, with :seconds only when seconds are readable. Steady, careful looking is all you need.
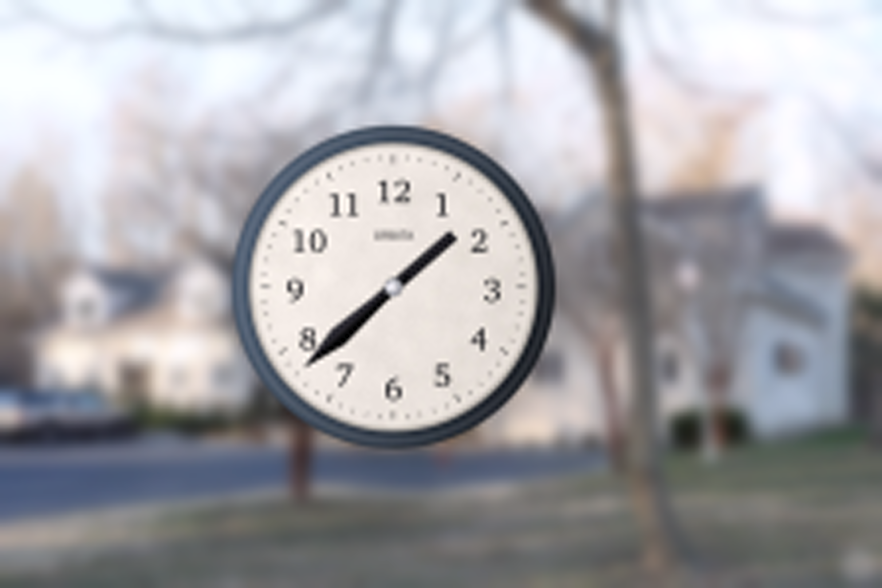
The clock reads 1:38
